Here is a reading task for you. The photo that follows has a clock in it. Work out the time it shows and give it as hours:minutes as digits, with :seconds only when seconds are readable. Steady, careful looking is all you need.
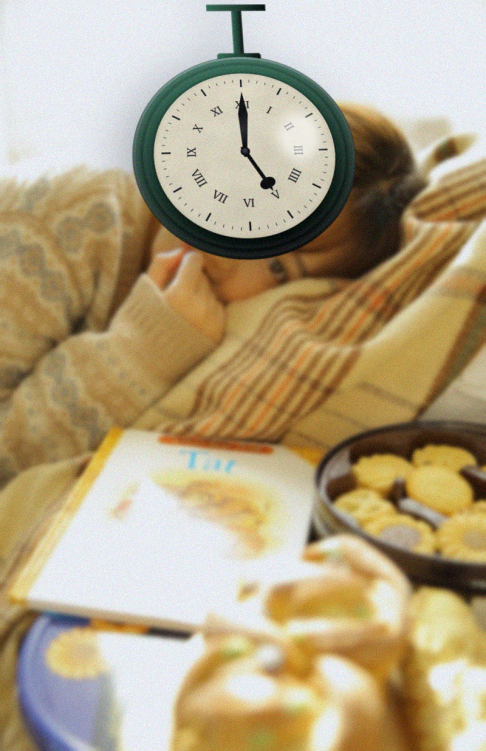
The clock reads 5:00
